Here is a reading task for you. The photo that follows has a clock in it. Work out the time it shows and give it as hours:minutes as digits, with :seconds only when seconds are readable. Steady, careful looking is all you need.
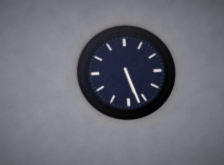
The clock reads 5:27
